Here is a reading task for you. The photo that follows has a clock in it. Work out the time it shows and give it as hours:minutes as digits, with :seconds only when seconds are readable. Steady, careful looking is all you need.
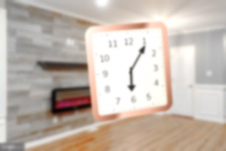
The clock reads 6:06
